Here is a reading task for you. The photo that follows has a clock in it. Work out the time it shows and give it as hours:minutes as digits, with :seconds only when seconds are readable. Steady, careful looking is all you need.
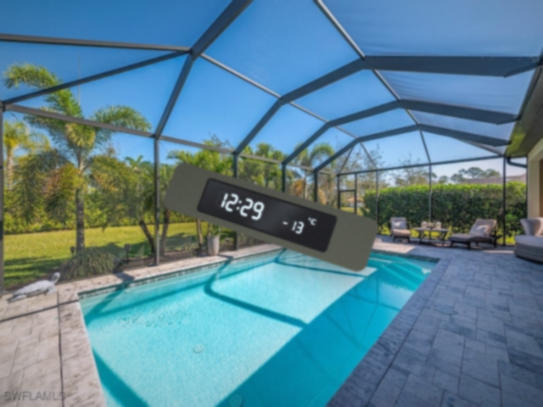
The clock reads 12:29
